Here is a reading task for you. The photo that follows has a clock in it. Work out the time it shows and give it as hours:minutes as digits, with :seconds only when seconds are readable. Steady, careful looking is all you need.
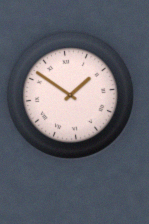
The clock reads 1:52
